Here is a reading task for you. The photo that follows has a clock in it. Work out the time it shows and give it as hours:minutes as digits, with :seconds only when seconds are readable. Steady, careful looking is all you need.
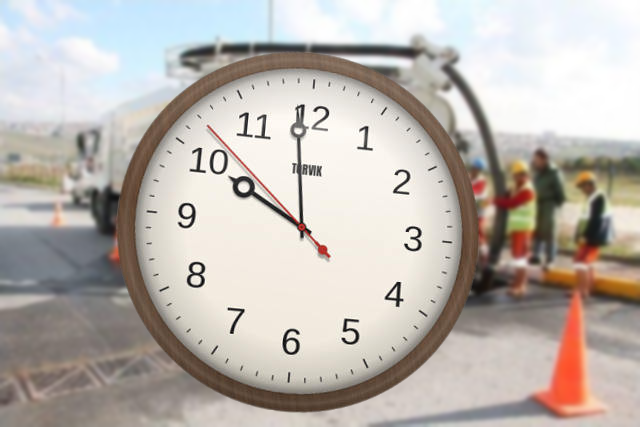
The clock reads 9:58:52
